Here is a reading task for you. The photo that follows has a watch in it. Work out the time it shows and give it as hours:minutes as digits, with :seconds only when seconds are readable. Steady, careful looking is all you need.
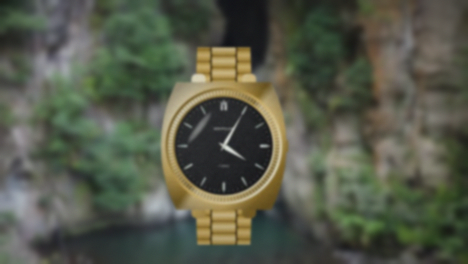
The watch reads 4:05
